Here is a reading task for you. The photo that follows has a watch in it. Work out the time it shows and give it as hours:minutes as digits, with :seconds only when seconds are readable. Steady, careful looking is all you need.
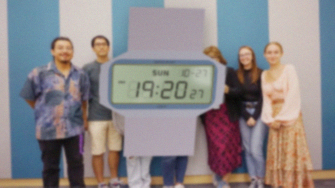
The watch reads 19:20
